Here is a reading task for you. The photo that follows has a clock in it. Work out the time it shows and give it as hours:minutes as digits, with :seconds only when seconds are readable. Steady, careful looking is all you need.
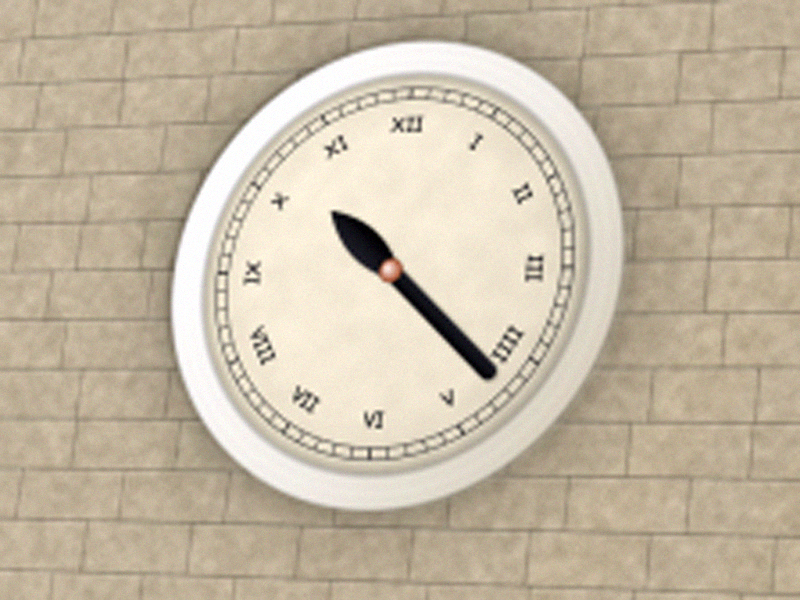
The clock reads 10:22
